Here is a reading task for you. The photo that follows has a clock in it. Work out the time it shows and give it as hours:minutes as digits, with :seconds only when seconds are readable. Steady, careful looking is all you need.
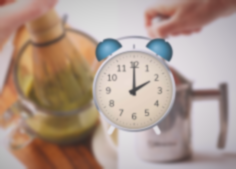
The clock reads 2:00
